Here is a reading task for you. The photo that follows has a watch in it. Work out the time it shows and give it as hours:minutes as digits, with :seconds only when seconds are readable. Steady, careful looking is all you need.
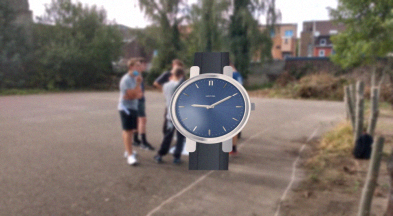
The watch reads 9:10
